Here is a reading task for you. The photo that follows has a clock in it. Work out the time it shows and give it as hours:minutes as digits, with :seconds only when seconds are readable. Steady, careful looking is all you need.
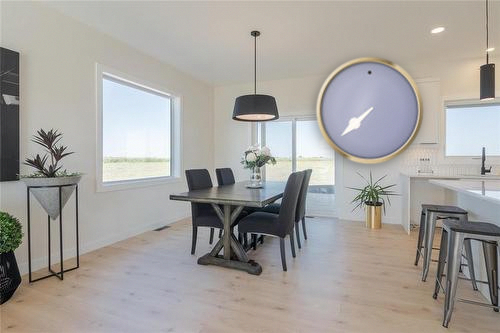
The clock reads 7:38
